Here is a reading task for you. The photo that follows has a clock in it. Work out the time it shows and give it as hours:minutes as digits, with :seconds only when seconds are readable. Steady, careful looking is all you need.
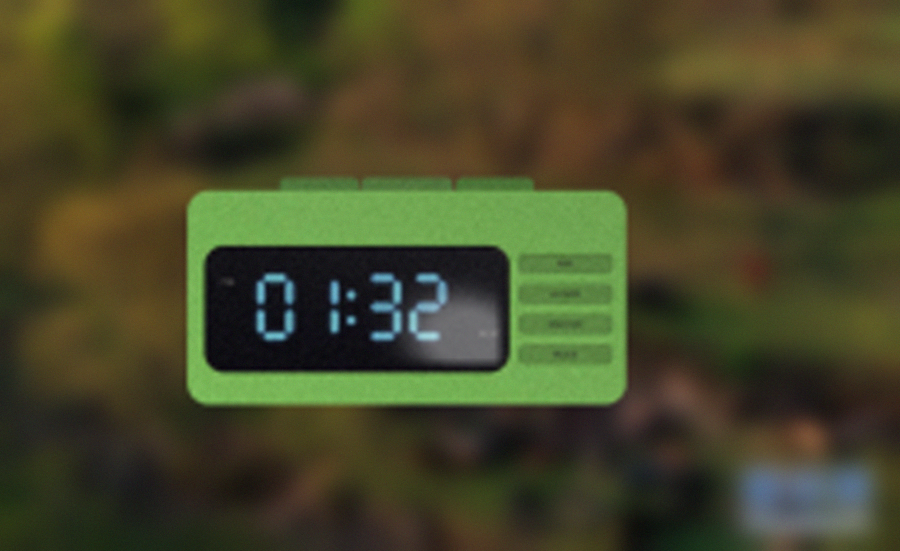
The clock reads 1:32
